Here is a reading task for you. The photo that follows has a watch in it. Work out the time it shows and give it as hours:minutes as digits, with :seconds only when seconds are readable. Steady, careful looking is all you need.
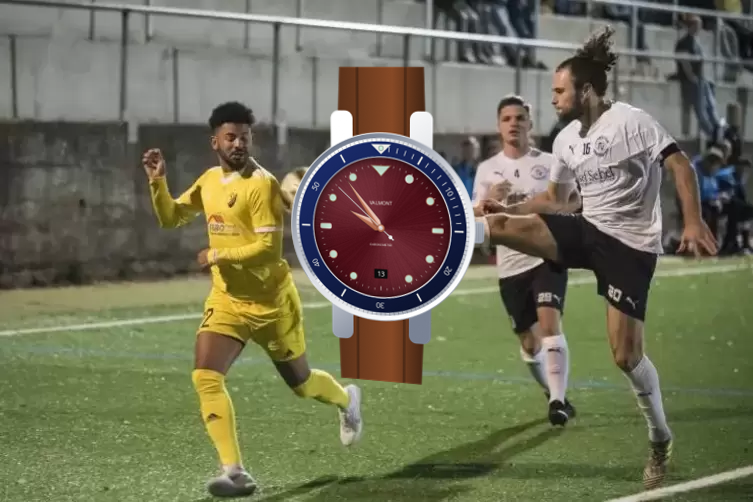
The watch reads 9:53:52
